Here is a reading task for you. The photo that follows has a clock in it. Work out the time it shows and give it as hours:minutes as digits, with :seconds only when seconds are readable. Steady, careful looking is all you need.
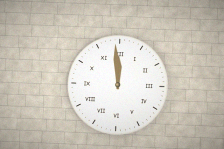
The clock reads 11:59
